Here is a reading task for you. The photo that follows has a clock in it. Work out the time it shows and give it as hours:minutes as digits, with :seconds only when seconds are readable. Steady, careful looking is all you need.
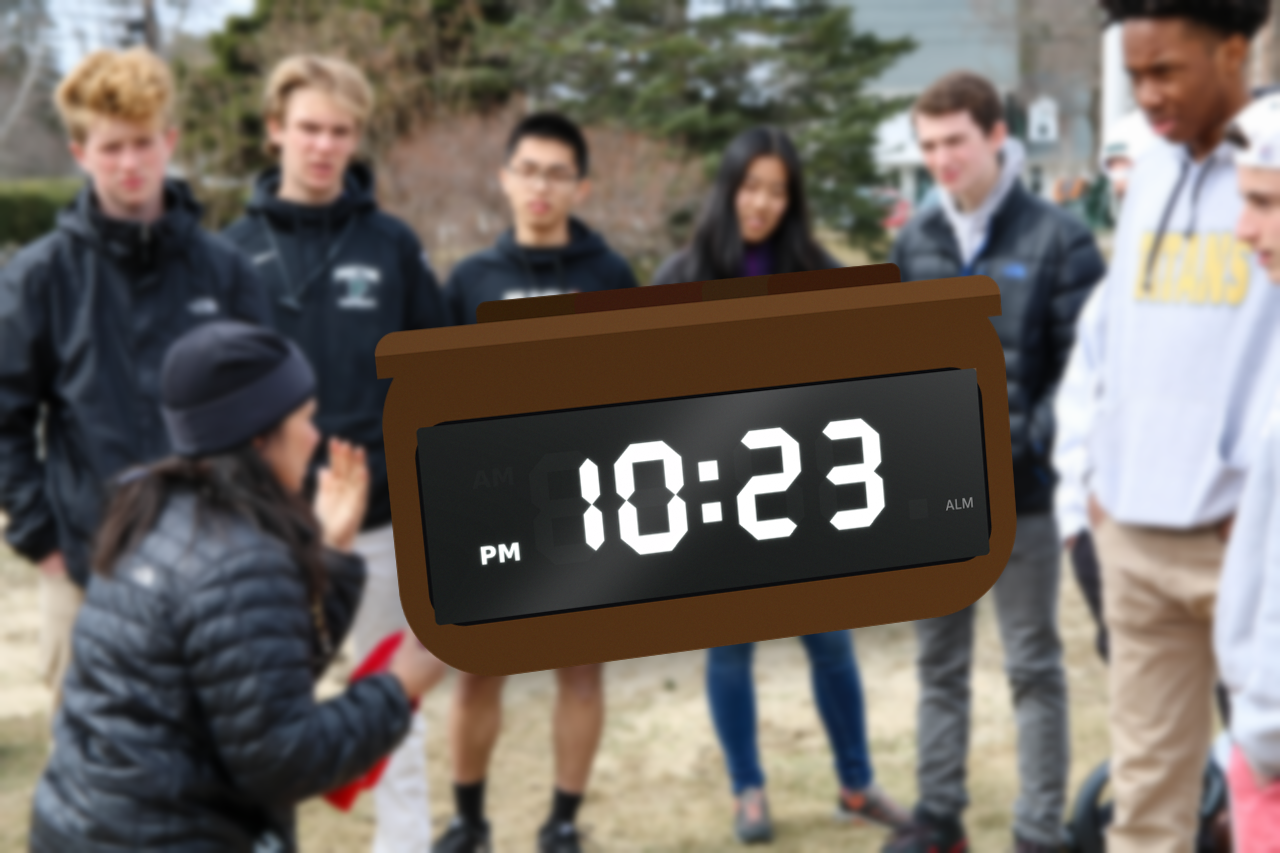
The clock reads 10:23
